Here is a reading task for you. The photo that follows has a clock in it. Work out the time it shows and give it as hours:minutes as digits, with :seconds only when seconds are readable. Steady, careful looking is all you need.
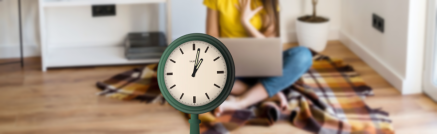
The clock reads 1:02
